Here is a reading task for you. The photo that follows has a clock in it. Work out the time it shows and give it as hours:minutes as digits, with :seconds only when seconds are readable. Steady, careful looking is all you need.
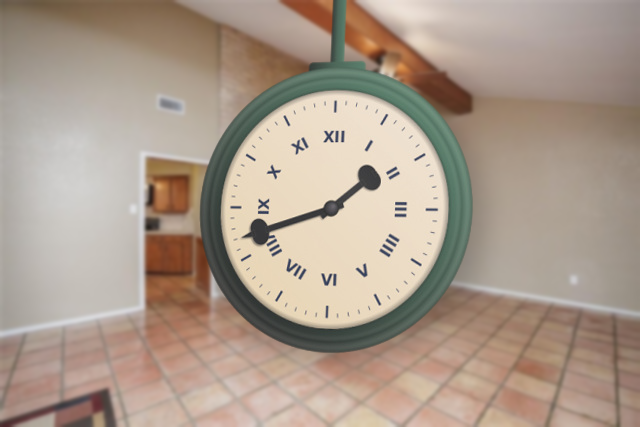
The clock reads 1:42
